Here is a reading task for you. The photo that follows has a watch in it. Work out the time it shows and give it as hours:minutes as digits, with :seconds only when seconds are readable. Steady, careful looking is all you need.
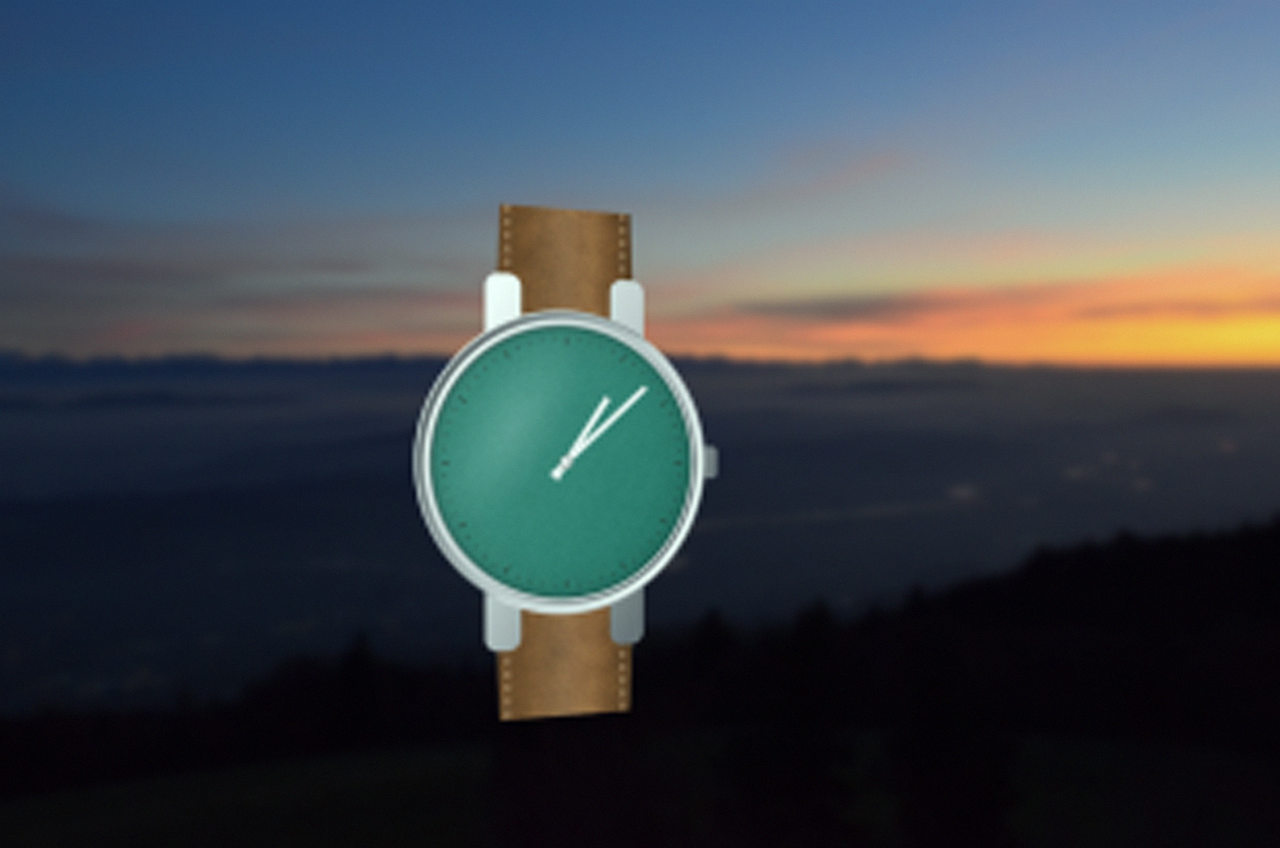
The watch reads 1:08
